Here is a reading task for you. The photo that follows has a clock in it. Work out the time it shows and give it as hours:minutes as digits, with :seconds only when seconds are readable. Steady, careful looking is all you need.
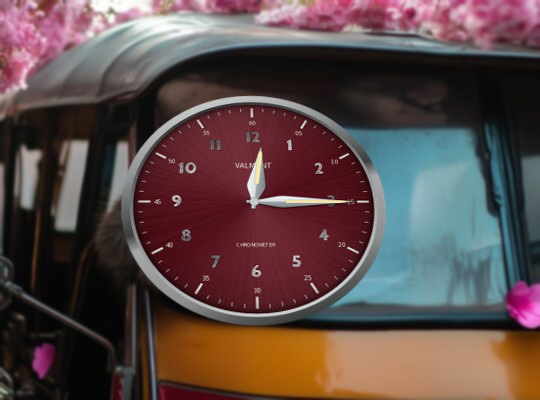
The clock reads 12:15
